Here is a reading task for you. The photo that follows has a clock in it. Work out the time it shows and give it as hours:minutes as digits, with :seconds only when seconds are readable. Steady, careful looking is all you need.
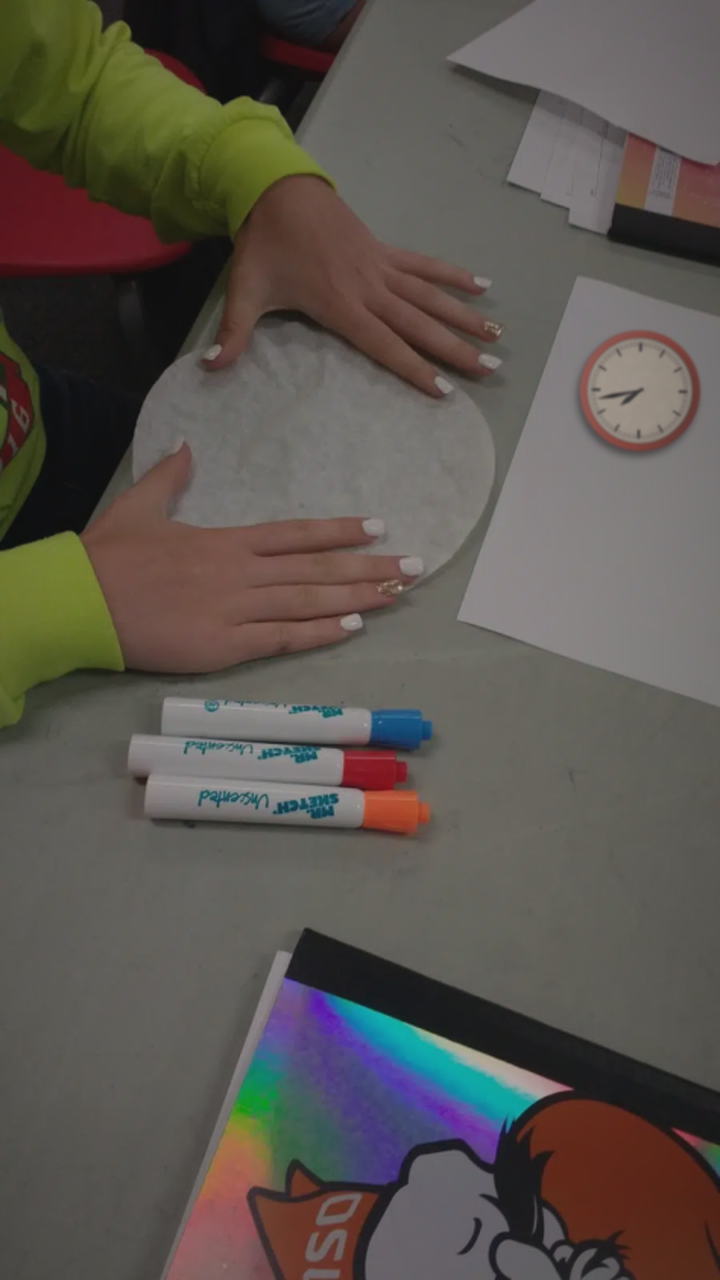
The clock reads 7:43
